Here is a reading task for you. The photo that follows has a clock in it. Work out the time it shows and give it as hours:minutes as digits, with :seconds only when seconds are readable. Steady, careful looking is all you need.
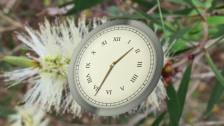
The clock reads 1:34
